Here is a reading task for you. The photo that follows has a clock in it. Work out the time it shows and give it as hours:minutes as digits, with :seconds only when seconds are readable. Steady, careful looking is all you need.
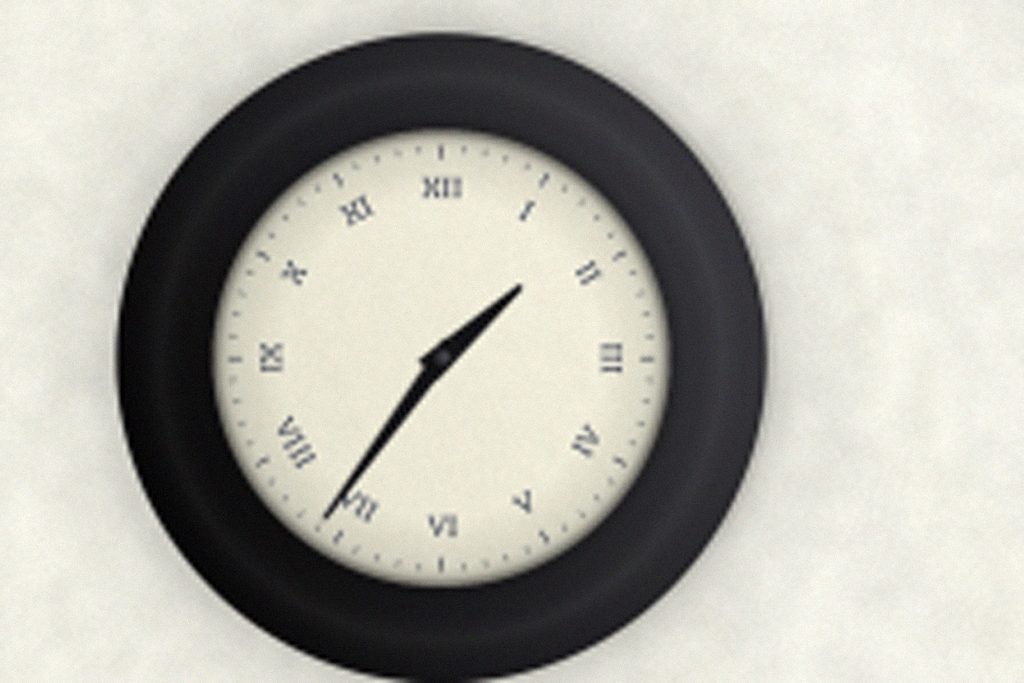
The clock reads 1:36
